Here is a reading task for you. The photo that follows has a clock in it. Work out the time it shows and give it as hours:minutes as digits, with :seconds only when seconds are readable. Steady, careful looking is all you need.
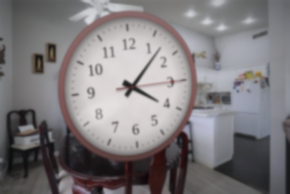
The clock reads 4:07:15
